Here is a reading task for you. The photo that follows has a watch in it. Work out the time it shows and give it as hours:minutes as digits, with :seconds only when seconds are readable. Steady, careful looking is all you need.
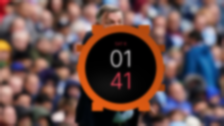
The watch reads 1:41
